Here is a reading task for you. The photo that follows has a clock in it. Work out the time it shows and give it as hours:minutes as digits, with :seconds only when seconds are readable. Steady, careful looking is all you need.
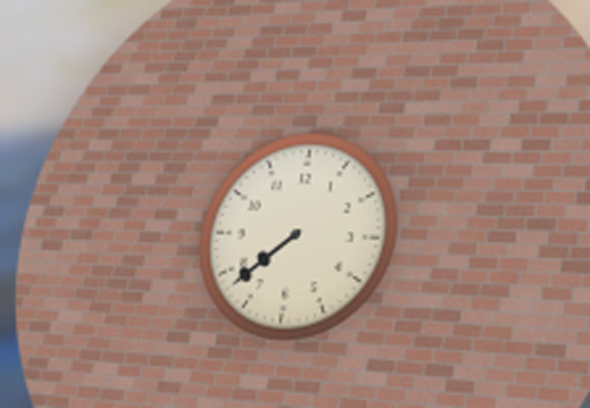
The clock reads 7:38
